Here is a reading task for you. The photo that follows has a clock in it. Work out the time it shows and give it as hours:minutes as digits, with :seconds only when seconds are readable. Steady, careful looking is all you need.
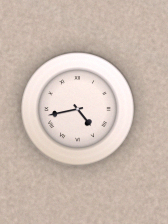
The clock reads 4:43
